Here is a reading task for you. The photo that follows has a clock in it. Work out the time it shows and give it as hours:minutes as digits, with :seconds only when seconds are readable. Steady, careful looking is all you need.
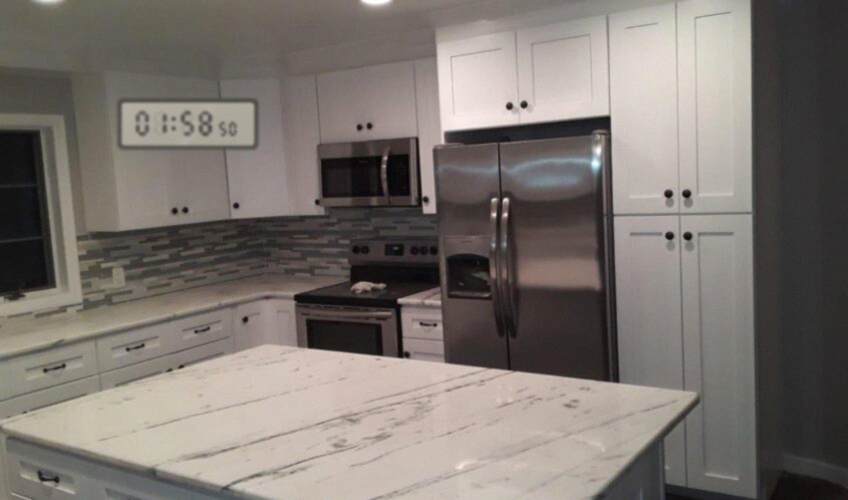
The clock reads 1:58:50
